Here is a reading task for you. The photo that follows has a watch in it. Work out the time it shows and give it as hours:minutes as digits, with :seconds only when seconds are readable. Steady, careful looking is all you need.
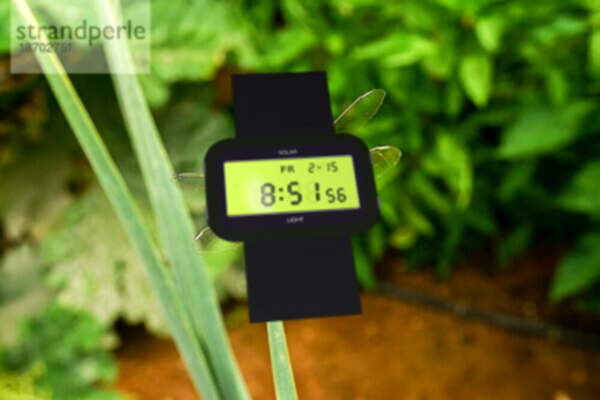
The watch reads 8:51:56
